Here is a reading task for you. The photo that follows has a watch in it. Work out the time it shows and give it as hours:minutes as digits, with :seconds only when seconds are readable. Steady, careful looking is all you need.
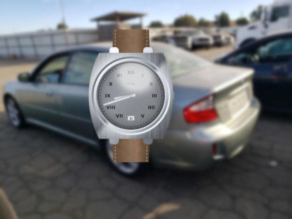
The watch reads 8:42
